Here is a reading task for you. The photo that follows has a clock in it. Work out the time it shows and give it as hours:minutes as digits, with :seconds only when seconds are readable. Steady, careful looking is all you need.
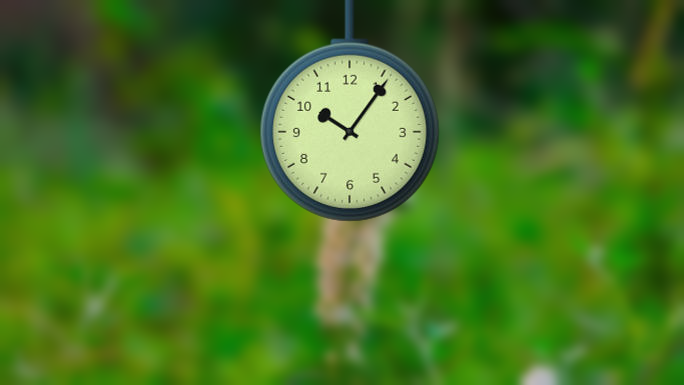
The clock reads 10:06
